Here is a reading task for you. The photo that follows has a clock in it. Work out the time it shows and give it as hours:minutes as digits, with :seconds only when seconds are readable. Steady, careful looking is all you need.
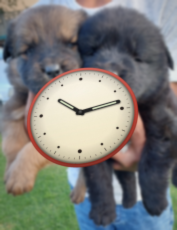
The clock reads 10:13
